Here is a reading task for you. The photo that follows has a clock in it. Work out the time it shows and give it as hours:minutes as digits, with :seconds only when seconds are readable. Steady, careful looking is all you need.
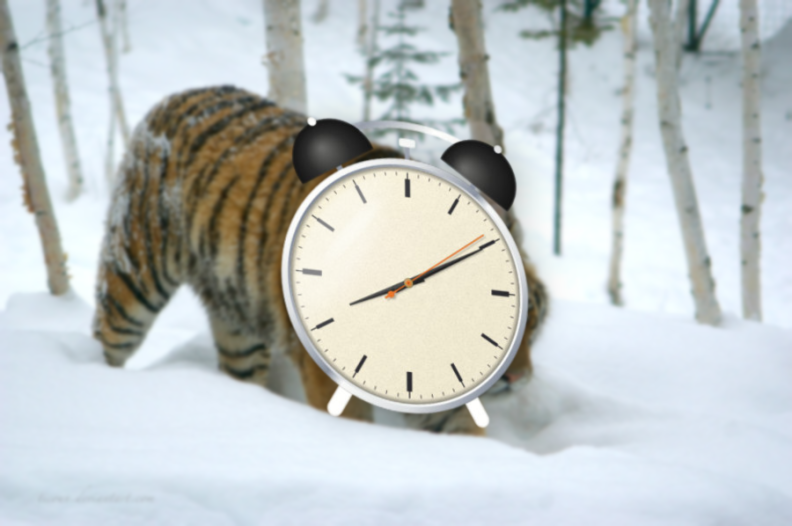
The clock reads 8:10:09
